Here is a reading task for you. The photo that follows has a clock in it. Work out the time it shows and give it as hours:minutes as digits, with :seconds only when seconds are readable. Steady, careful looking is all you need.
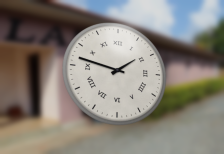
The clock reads 1:47
